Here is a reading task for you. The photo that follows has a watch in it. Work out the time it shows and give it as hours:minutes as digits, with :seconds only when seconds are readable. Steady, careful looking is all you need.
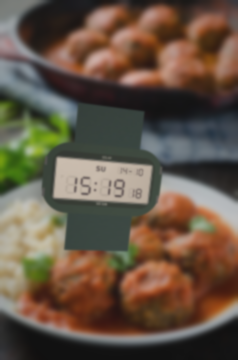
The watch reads 15:19
